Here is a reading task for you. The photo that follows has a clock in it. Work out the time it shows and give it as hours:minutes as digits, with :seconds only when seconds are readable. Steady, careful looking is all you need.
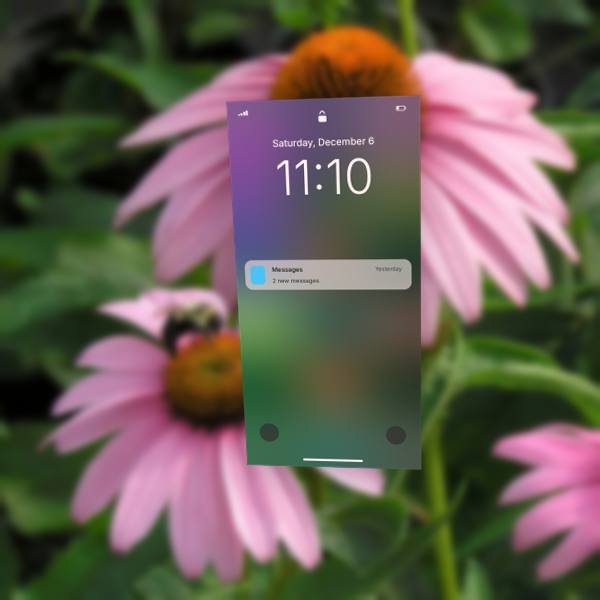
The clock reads 11:10
